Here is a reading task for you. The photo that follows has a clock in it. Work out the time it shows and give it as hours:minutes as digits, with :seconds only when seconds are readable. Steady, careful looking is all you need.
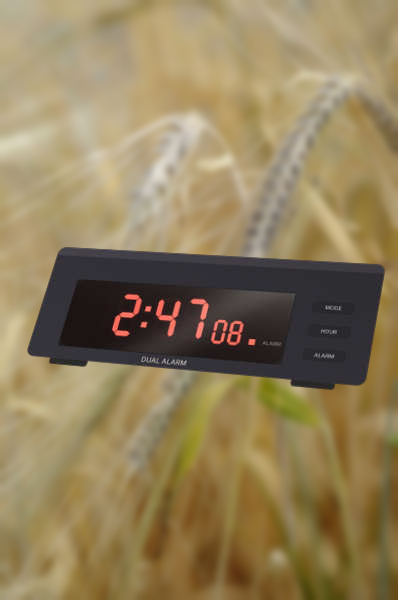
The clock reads 2:47:08
